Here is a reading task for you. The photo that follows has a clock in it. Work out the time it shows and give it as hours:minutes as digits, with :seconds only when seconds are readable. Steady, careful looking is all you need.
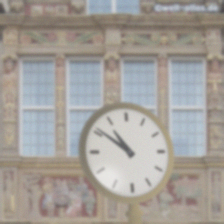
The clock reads 10:51
